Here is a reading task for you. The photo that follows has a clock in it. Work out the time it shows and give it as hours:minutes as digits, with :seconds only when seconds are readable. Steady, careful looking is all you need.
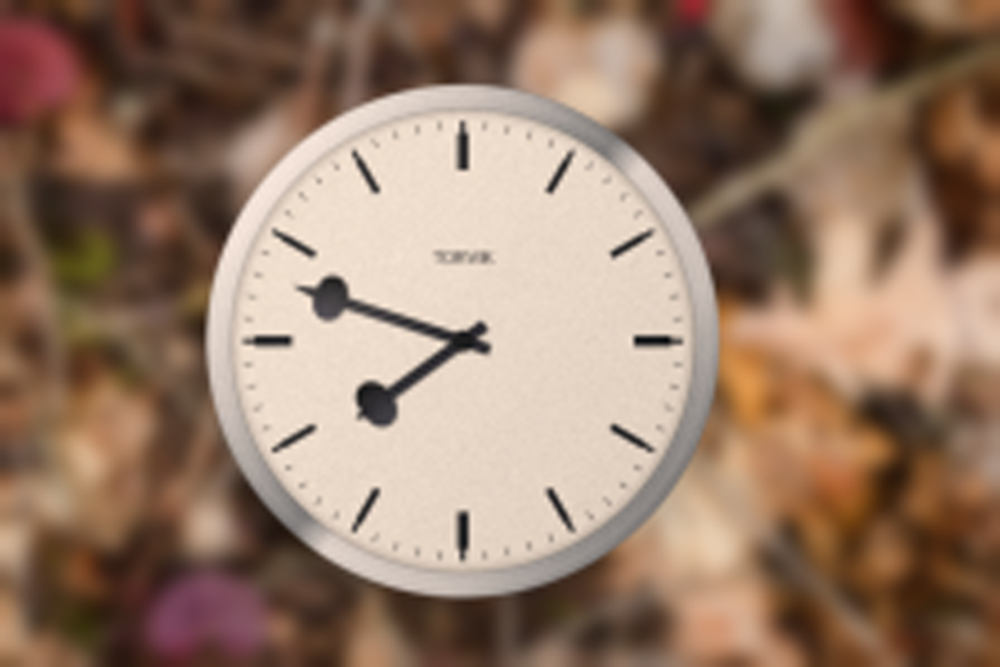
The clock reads 7:48
